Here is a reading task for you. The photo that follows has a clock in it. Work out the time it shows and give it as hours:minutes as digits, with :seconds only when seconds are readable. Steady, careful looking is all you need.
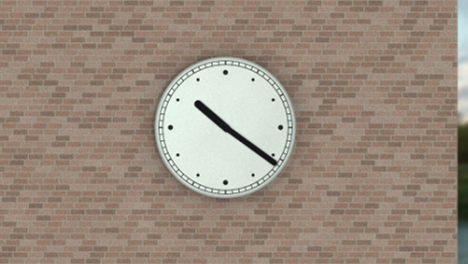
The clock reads 10:21
